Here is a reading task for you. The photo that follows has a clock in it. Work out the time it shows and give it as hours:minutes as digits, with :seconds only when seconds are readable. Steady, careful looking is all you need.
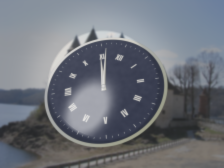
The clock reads 10:56
